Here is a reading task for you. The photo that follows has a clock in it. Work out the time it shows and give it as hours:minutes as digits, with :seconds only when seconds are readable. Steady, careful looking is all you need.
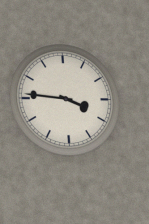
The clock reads 3:46
